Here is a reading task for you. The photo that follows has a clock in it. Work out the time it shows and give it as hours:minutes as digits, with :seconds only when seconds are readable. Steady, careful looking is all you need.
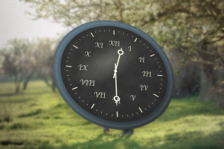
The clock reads 12:30
